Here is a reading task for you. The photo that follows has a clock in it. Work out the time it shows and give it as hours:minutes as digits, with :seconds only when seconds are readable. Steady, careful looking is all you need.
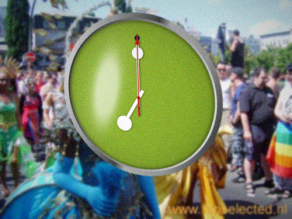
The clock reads 7:00:00
